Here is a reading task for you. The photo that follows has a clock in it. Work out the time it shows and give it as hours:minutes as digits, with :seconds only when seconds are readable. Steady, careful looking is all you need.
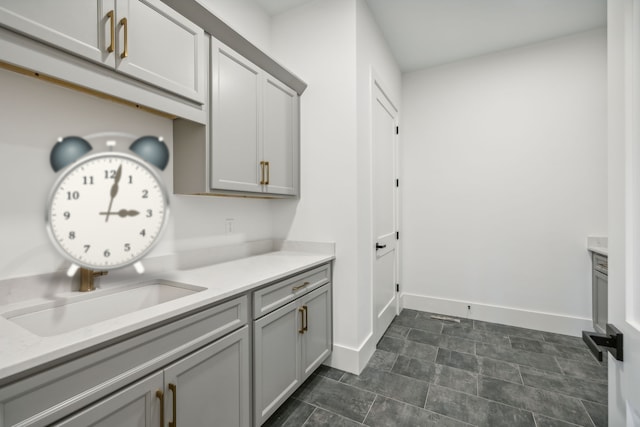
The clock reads 3:02
